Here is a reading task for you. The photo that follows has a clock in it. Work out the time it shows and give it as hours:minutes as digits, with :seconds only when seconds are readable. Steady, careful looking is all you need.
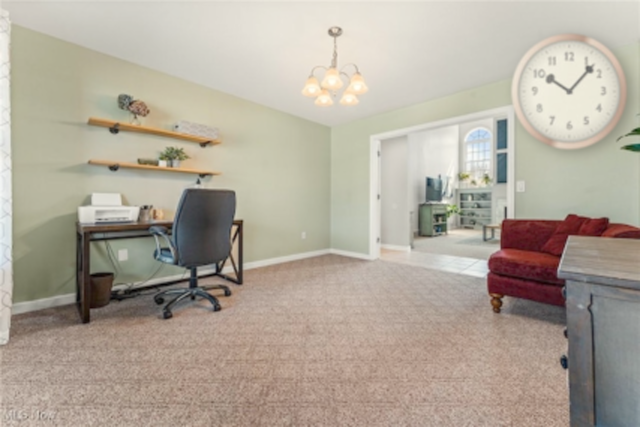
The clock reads 10:07
